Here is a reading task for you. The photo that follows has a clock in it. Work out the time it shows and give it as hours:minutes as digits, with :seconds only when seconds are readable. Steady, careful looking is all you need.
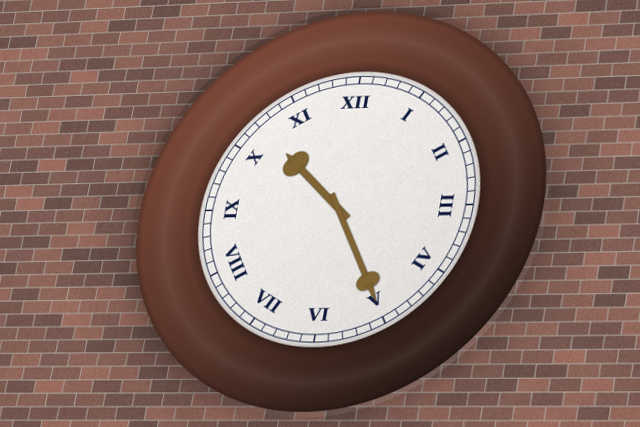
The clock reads 10:25
